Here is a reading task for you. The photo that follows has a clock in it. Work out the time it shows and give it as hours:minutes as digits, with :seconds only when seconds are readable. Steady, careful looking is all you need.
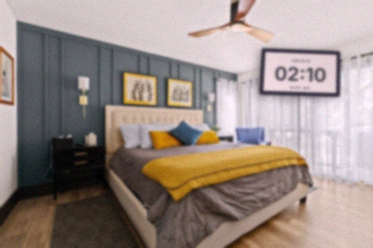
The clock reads 2:10
